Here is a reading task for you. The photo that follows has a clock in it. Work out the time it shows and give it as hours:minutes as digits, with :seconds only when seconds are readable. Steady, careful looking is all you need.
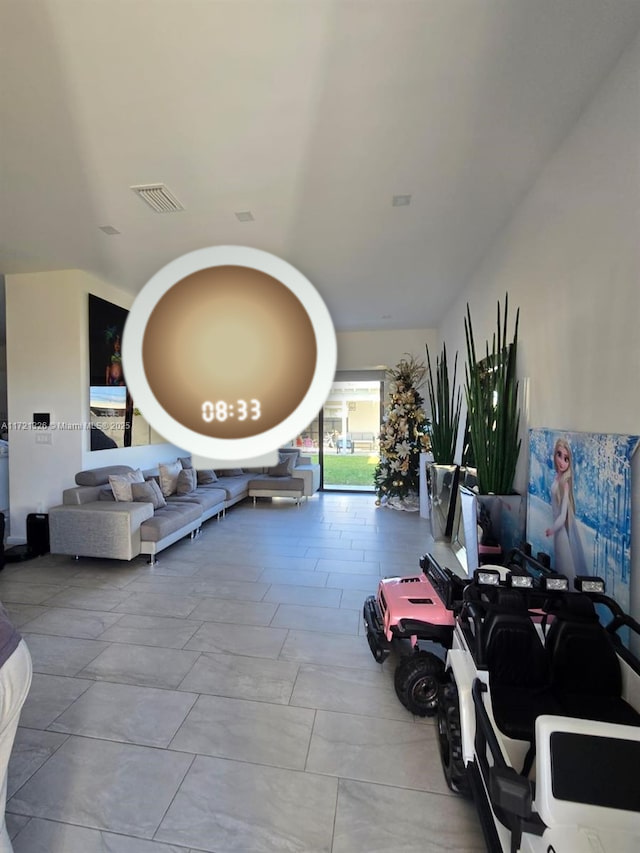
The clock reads 8:33
